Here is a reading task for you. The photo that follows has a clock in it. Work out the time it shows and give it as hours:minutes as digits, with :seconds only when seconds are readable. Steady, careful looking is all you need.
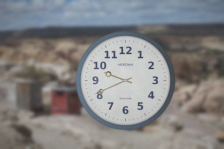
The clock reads 9:41
